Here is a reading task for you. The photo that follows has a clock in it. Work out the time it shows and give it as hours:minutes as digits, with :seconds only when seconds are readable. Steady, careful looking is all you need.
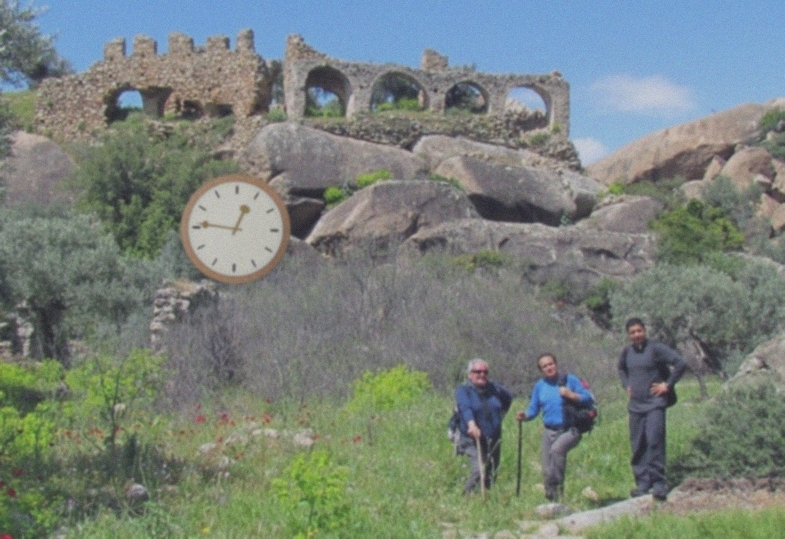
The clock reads 12:46
